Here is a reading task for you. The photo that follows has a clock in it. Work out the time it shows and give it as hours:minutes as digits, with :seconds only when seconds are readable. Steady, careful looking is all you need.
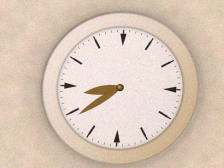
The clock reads 8:39
